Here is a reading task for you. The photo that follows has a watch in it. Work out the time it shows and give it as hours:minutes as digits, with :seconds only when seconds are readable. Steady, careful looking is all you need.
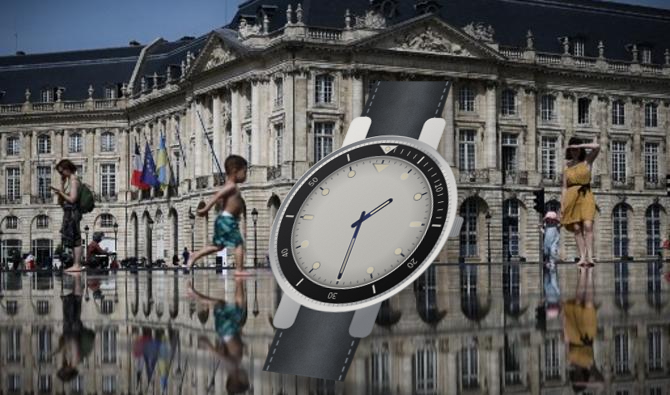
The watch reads 1:30
